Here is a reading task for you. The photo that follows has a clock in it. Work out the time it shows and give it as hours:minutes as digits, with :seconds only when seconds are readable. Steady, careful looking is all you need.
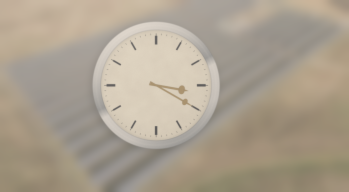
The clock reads 3:20
